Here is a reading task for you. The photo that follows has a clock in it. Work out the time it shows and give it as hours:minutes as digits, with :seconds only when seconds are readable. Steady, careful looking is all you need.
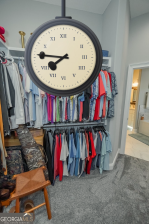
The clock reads 7:46
